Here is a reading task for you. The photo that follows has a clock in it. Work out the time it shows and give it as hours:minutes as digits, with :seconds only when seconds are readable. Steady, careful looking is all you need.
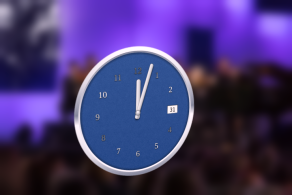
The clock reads 12:03
